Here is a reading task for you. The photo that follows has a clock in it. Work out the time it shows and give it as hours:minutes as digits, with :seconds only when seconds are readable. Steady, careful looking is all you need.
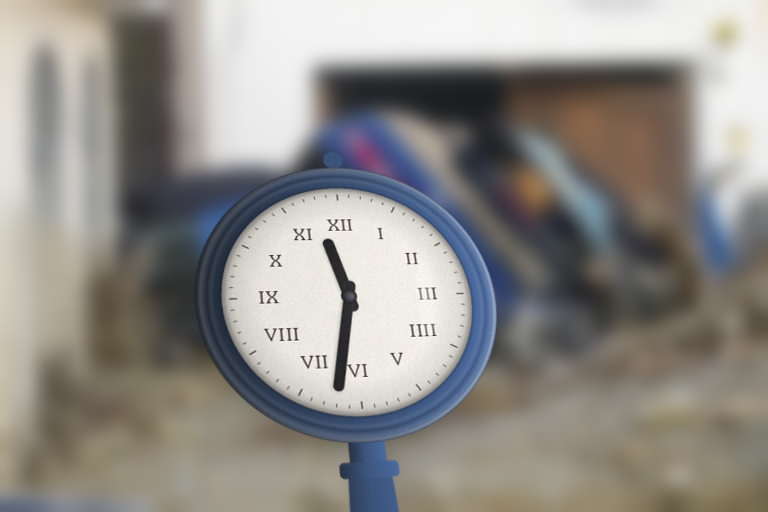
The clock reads 11:32
